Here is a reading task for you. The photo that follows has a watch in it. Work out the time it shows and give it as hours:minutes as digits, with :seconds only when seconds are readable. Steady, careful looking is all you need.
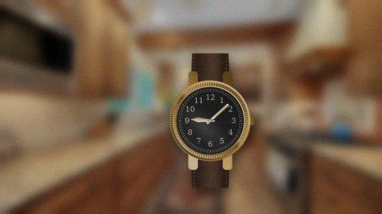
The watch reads 9:08
